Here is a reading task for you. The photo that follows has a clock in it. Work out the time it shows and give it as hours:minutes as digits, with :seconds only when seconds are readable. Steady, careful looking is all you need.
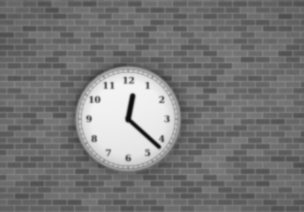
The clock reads 12:22
